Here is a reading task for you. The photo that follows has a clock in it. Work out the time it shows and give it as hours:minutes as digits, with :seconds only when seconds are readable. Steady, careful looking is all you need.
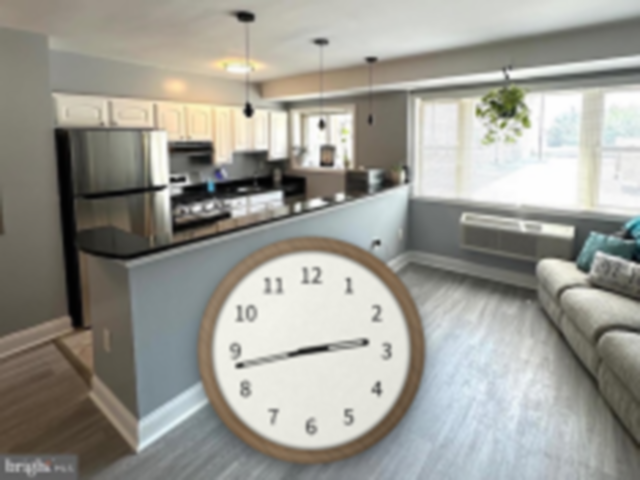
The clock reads 2:43
